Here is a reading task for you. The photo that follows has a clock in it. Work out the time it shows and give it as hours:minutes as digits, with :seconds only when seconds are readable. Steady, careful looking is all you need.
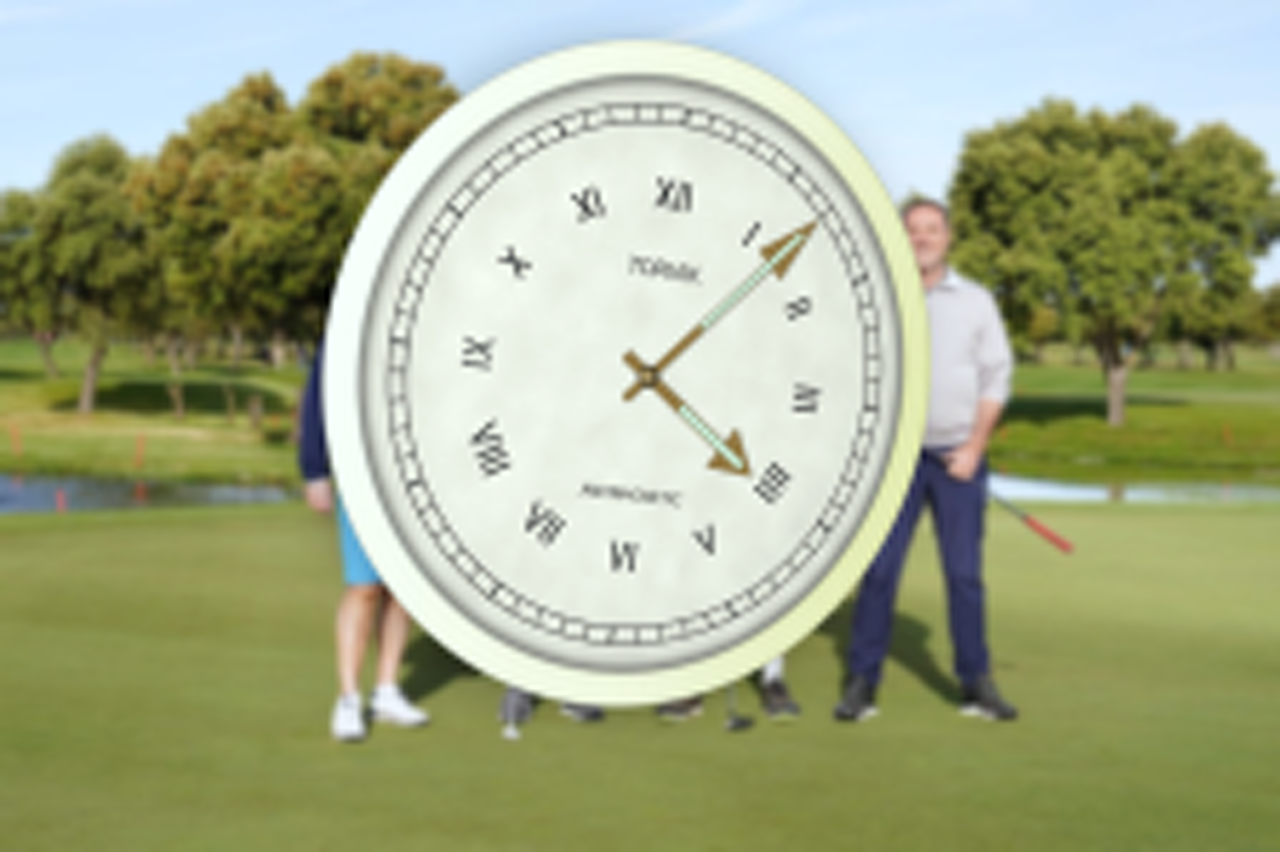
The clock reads 4:07
